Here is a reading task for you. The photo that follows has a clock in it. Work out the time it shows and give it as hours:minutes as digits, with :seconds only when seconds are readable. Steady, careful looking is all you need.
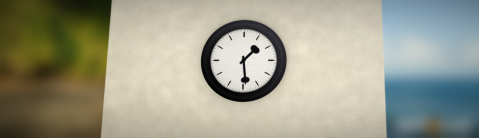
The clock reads 1:29
